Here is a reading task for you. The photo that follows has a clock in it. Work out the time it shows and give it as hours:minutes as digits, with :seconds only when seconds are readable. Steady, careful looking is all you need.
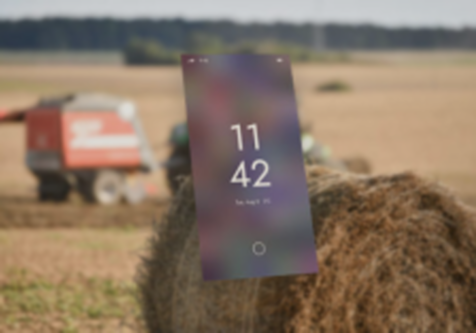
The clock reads 11:42
